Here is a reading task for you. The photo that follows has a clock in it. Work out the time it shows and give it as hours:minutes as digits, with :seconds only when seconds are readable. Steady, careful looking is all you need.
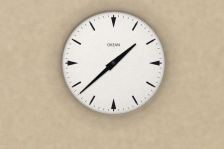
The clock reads 1:38
